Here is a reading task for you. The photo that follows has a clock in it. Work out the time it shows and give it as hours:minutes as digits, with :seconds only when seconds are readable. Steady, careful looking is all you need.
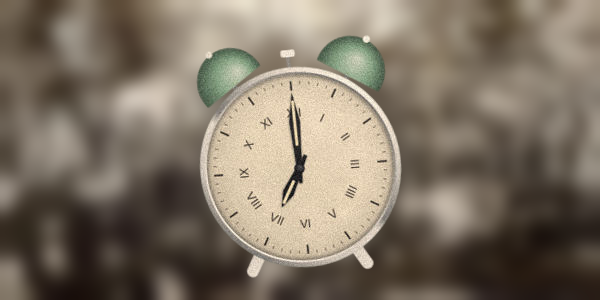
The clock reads 7:00
